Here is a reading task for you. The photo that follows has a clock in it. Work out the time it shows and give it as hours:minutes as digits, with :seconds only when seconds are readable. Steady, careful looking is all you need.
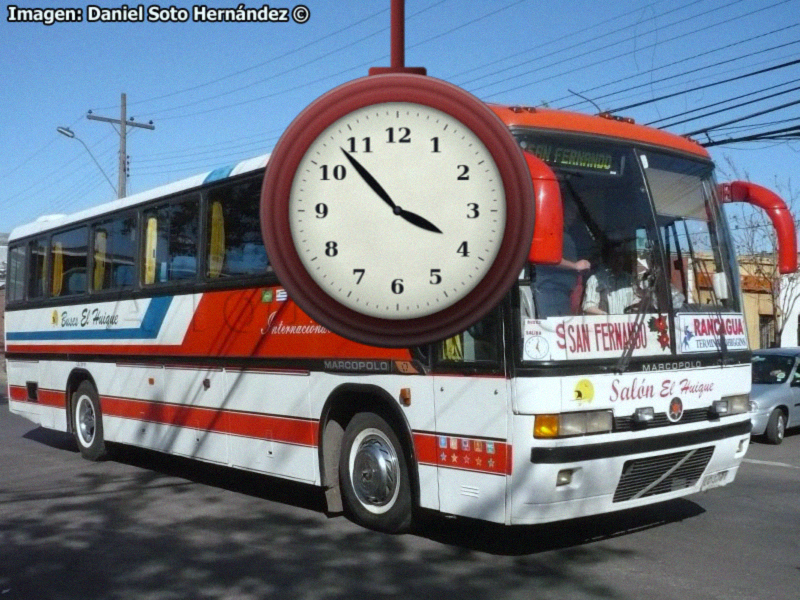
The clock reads 3:53
